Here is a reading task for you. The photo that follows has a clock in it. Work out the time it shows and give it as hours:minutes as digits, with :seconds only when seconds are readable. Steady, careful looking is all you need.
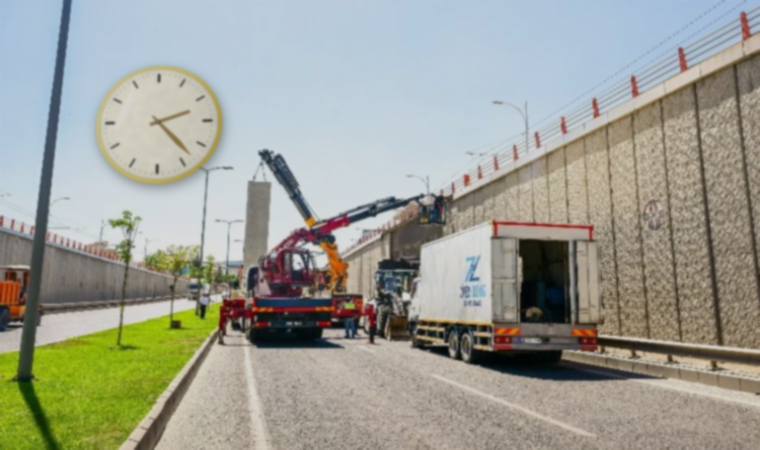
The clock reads 2:23
